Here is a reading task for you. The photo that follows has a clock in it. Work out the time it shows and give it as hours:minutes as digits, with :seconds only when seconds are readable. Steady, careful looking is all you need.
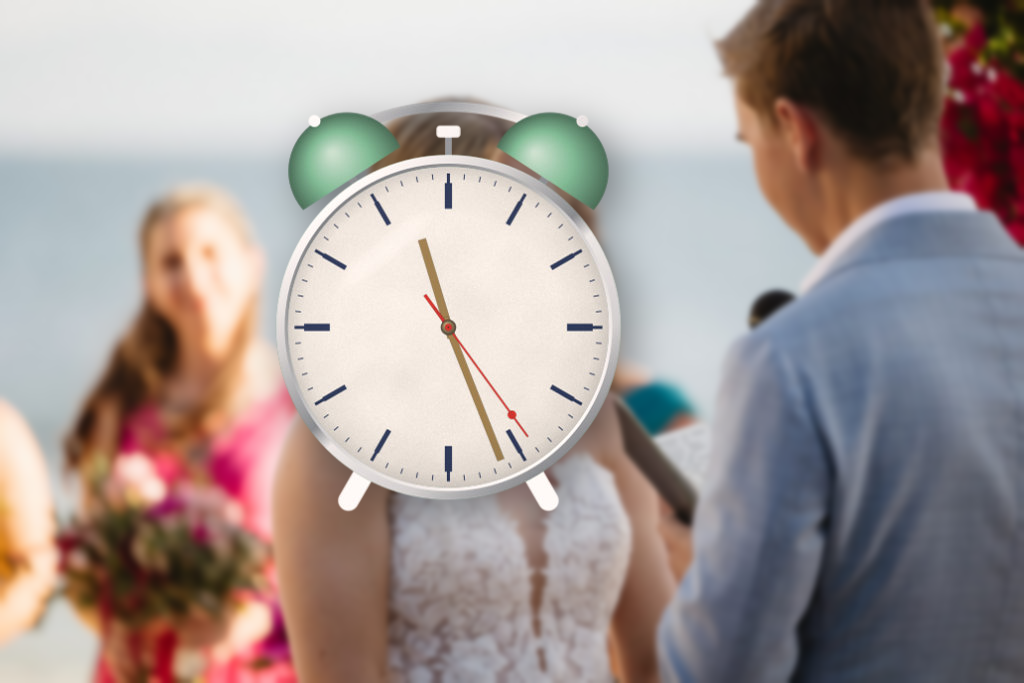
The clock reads 11:26:24
